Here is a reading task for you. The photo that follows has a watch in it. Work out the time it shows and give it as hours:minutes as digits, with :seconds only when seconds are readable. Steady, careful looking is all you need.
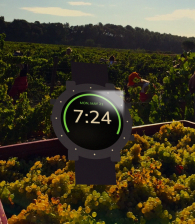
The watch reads 7:24
